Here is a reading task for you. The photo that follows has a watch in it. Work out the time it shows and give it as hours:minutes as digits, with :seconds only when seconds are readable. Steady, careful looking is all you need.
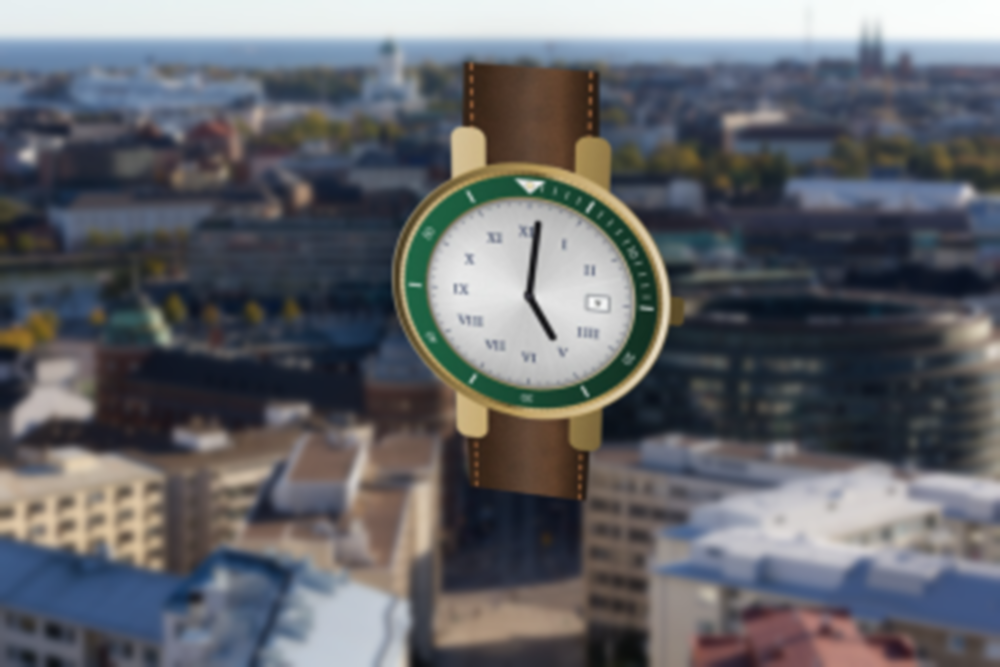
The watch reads 5:01
